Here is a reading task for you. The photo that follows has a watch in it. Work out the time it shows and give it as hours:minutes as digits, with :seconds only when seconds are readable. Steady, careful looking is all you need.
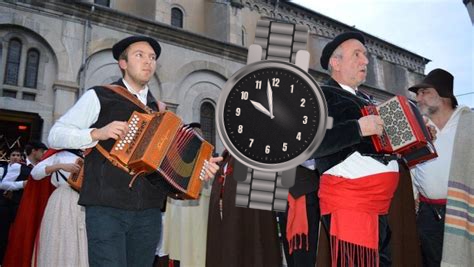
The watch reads 9:58
